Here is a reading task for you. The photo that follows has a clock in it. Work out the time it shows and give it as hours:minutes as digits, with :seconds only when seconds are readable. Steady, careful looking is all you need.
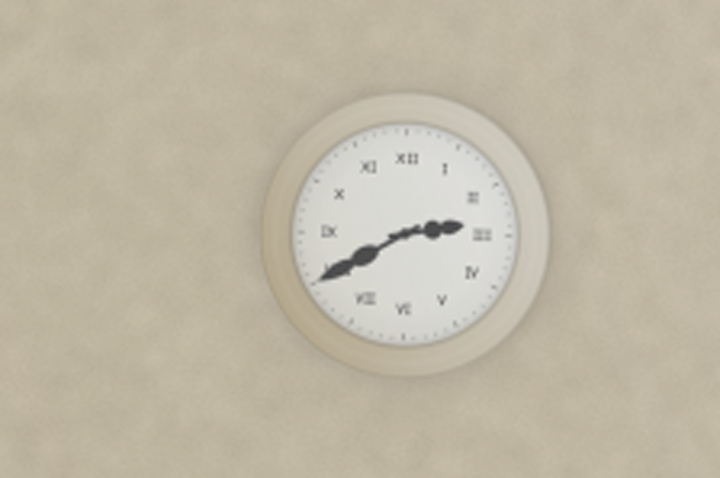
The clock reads 2:40
